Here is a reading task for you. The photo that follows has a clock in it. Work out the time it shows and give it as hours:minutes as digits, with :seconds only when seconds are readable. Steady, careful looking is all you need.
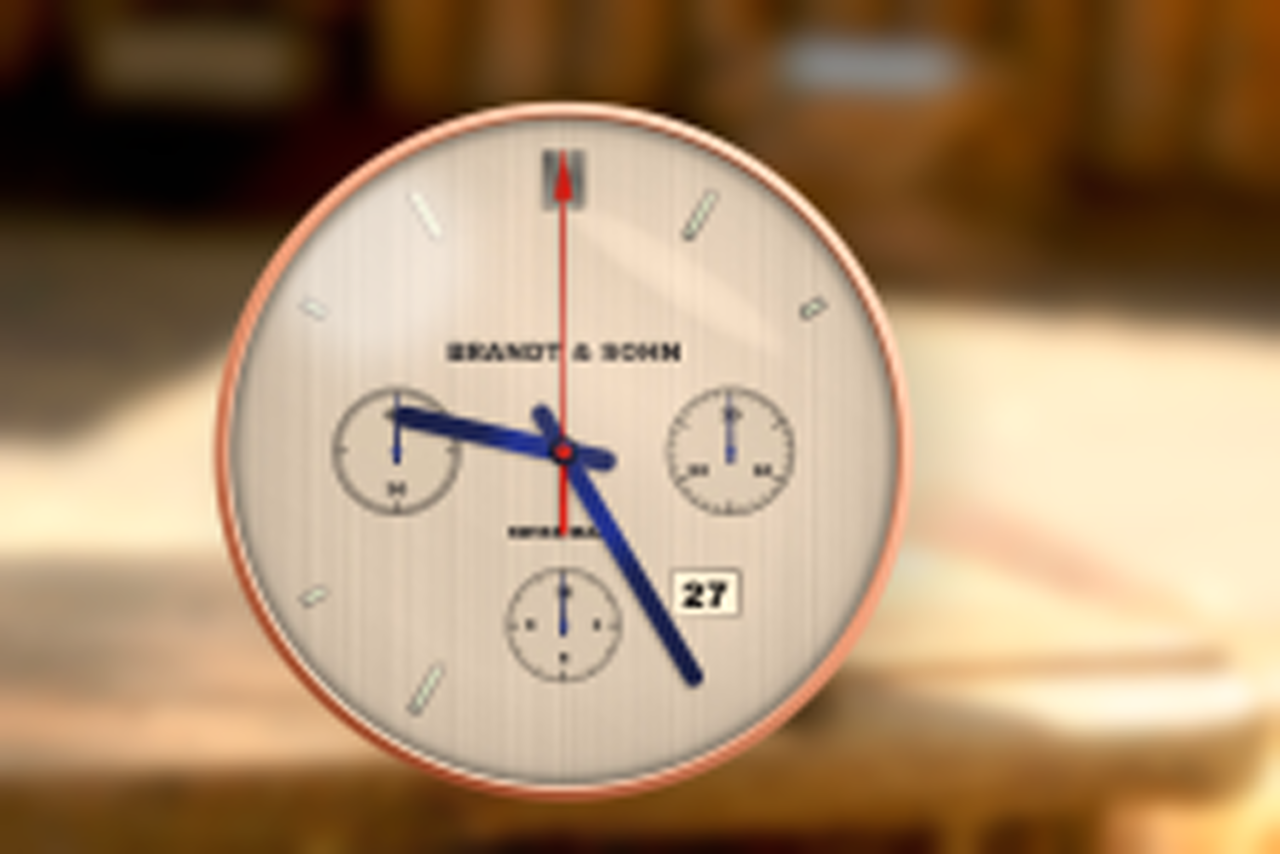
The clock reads 9:25
